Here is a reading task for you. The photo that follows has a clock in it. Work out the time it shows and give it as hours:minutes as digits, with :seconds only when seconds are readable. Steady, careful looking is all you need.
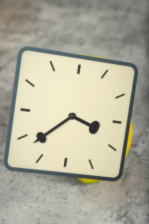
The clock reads 3:38
